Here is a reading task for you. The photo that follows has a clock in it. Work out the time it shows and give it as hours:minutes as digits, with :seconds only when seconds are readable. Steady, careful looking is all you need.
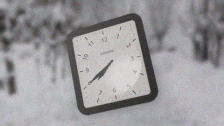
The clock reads 7:40
